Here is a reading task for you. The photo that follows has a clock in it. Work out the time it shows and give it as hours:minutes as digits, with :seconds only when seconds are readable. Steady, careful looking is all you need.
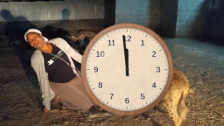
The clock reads 11:59
